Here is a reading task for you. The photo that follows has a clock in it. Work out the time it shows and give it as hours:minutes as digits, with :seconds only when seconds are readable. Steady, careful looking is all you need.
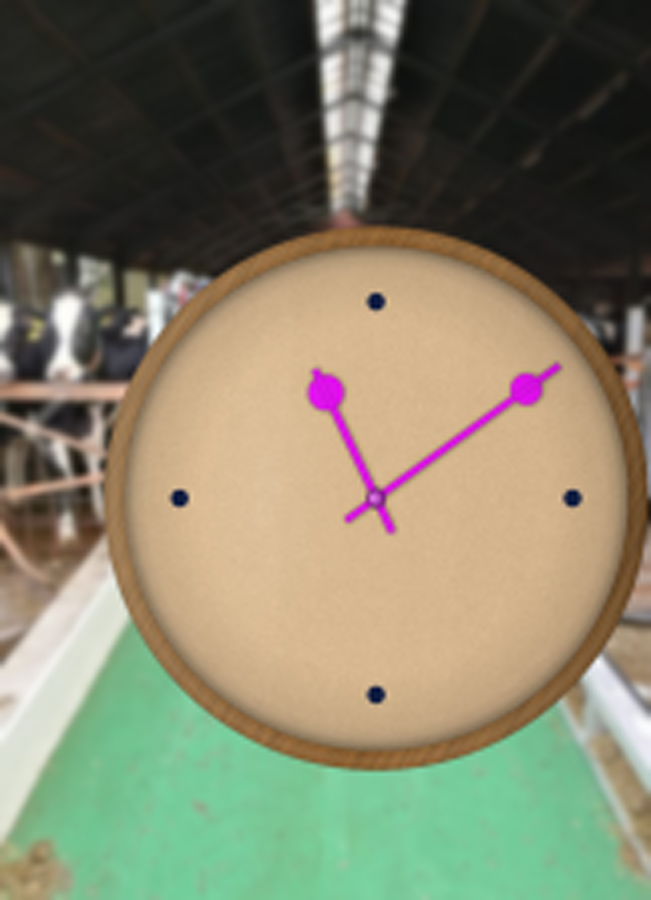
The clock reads 11:09
